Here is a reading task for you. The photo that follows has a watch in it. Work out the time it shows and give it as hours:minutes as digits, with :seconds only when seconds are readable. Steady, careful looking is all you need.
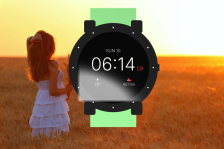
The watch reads 6:14
